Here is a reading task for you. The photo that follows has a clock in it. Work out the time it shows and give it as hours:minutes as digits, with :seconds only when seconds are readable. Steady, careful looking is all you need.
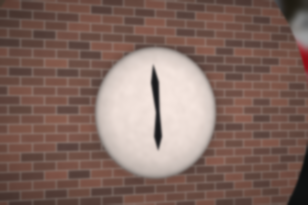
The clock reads 5:59
